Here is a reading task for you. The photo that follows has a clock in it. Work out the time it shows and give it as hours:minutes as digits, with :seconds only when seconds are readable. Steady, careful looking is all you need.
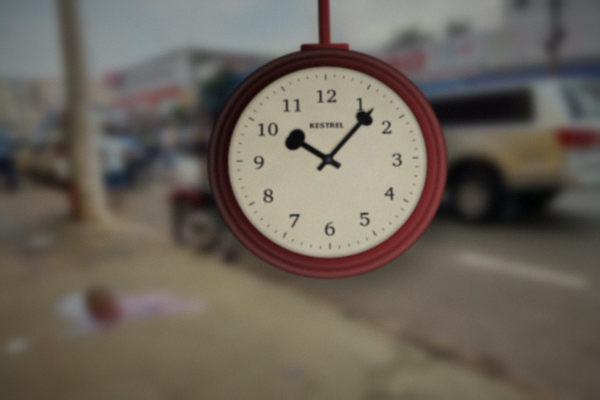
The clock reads 10:07
